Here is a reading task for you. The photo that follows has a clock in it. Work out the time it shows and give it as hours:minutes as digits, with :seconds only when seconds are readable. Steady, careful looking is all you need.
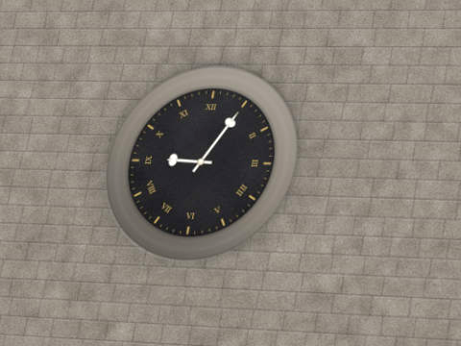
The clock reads 9:05
